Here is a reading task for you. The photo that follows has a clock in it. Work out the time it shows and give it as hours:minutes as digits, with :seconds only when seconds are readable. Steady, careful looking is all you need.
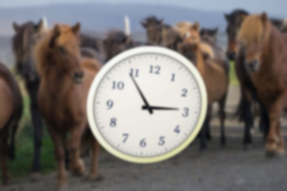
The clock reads 2:54
